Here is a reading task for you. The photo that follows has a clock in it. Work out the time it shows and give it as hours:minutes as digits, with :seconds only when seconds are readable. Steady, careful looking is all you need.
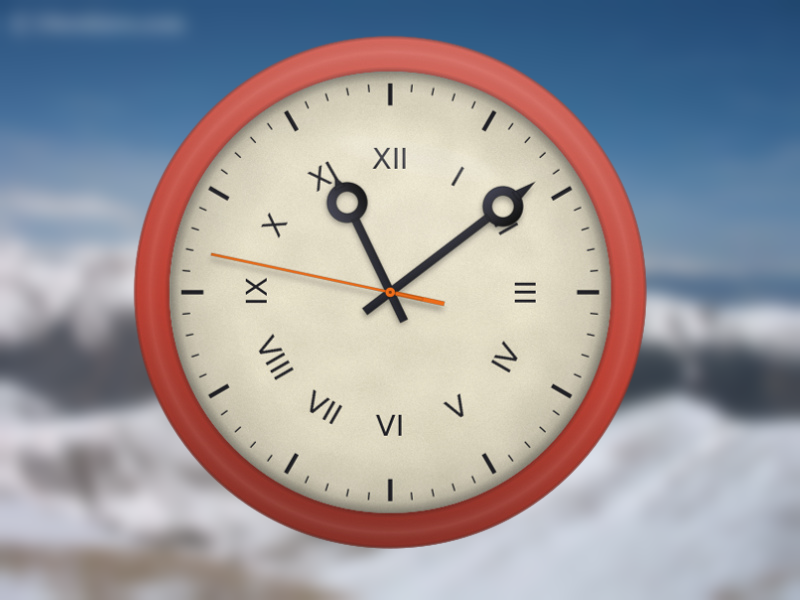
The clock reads 11:08:47
